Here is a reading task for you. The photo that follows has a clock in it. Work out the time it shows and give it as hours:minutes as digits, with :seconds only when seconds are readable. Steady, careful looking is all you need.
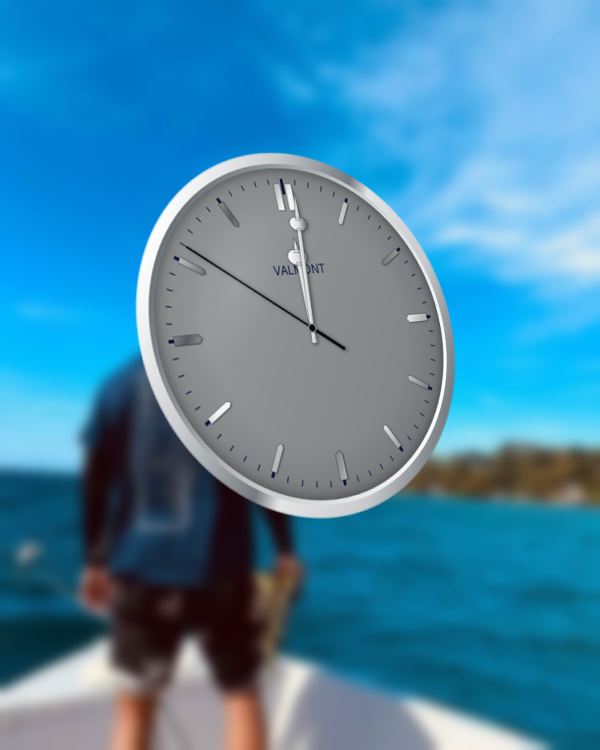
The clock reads 12:00:51
